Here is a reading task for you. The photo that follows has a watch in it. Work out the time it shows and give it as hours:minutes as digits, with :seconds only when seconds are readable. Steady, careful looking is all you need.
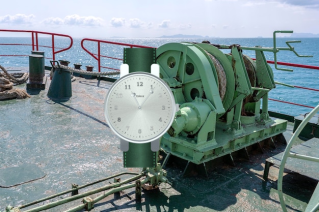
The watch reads 11:06
